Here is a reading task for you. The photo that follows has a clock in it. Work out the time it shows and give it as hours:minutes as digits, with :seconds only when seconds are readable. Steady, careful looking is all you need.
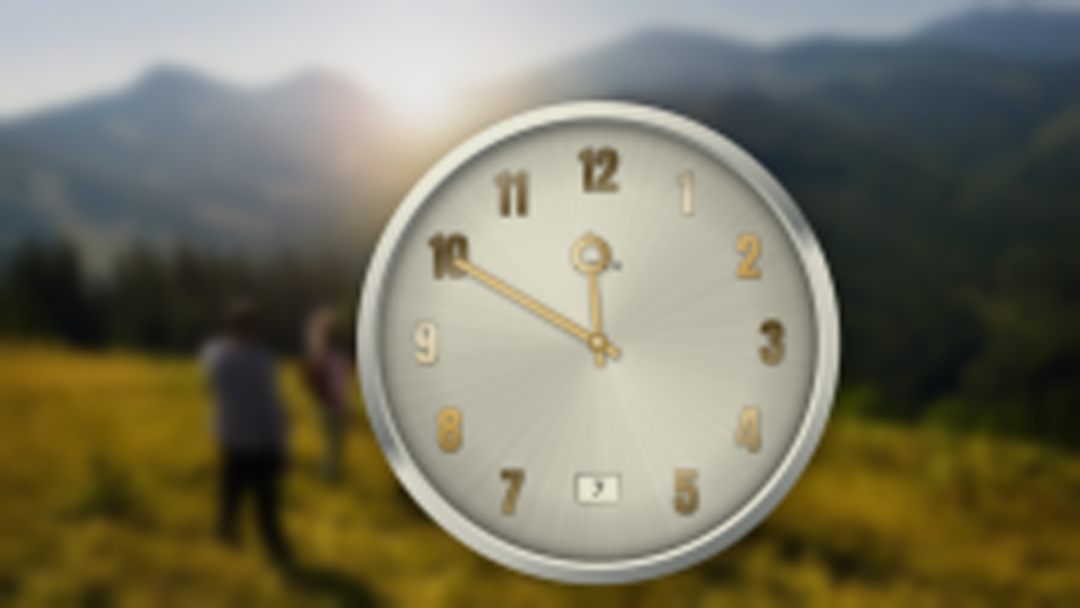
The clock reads 11:50
